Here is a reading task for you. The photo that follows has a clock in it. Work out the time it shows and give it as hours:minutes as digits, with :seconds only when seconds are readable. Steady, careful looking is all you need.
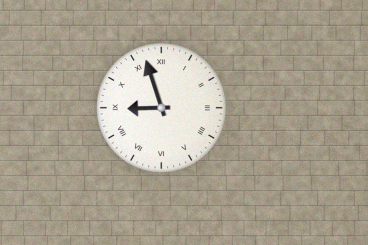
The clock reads 8:57
